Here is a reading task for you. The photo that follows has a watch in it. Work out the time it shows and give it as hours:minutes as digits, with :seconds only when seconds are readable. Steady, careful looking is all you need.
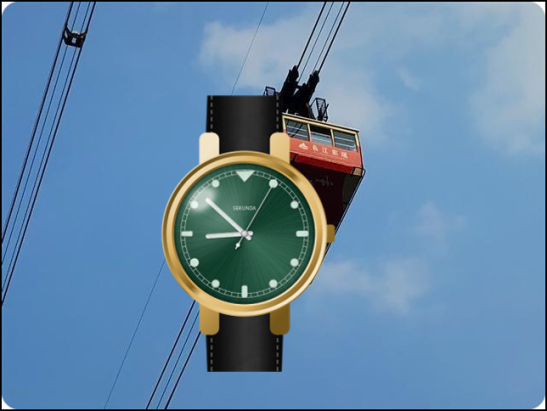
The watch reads 8:52:05
